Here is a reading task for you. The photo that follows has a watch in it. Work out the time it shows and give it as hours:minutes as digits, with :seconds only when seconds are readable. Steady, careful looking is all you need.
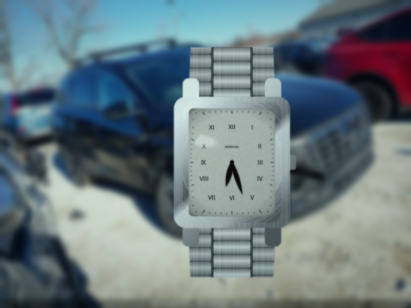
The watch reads 6:27
